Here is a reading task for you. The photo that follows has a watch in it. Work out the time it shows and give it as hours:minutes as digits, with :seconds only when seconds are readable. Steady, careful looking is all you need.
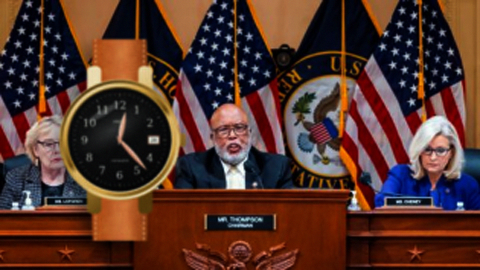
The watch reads 12:23
